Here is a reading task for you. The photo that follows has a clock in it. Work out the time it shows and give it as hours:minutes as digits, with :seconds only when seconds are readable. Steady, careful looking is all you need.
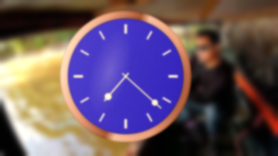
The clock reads 7:22
